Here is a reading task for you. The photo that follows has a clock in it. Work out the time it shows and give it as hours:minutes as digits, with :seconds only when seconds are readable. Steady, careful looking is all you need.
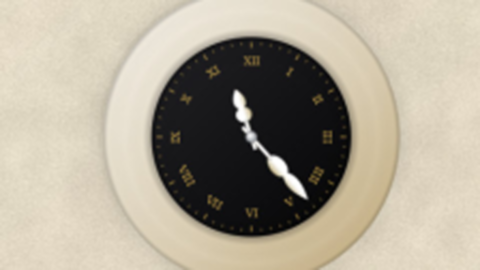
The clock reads 11:23
